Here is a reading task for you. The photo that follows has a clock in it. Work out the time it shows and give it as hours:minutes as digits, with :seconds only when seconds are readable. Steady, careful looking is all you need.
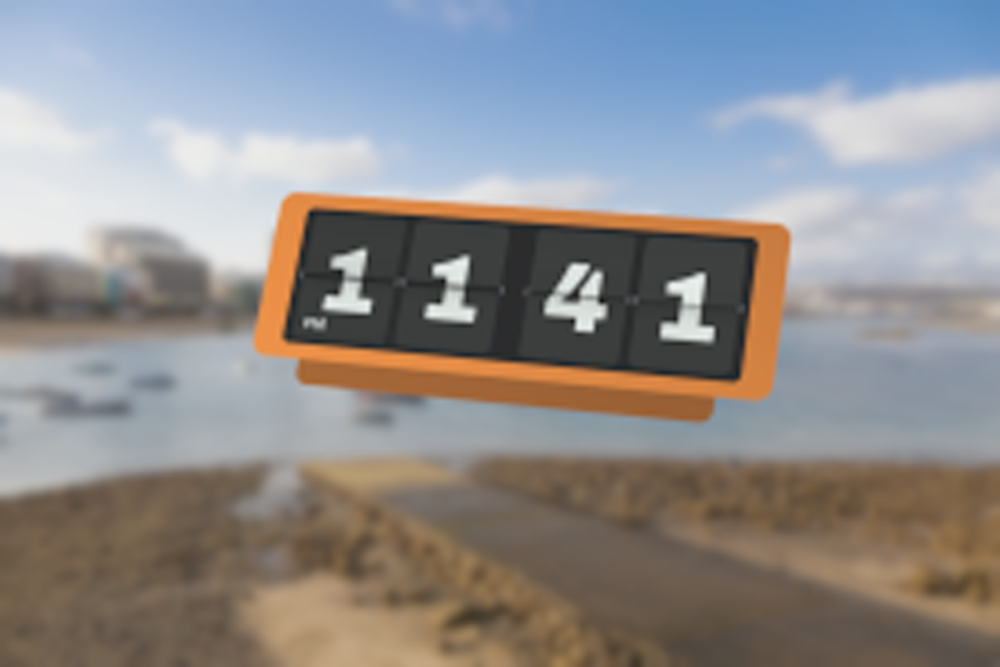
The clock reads 11:41
